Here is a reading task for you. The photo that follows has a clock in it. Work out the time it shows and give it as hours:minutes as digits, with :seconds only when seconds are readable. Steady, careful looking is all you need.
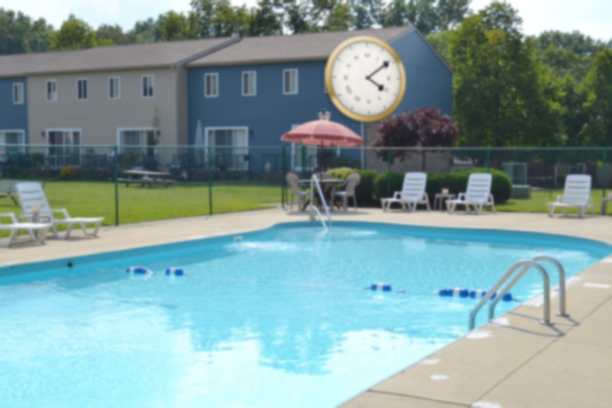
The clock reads 4:09
